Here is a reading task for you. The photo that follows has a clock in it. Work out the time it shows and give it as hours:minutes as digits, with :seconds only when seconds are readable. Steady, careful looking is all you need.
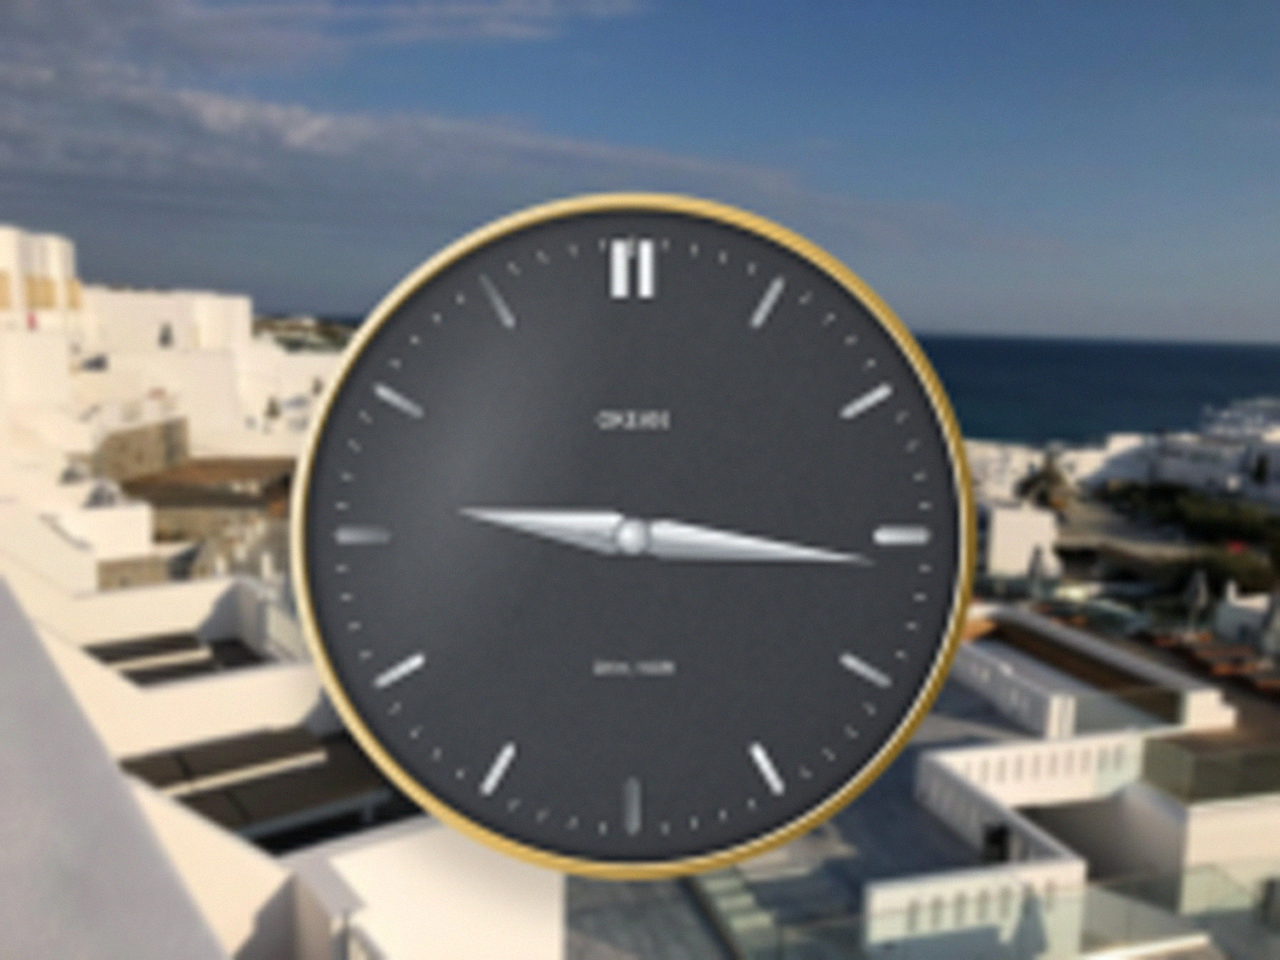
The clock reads 9:16
